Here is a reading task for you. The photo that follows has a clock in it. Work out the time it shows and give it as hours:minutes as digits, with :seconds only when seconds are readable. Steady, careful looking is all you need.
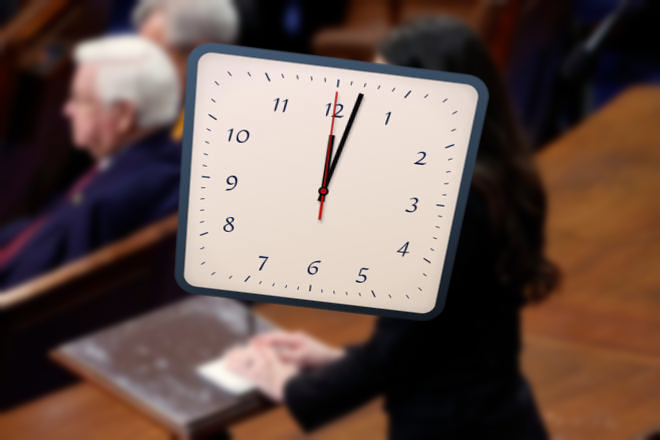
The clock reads 12:02:00
